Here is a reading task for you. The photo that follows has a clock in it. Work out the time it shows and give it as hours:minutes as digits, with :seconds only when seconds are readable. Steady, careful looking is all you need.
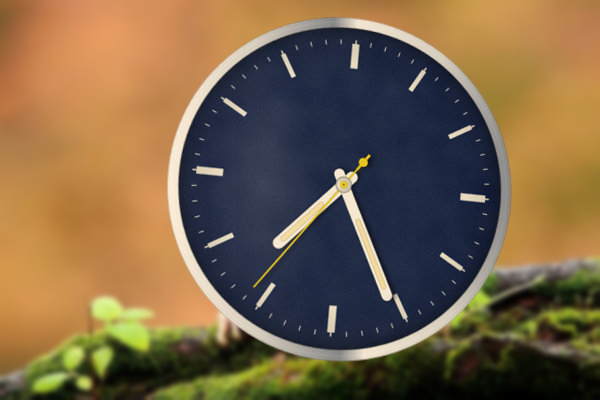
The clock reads 7:25:36
